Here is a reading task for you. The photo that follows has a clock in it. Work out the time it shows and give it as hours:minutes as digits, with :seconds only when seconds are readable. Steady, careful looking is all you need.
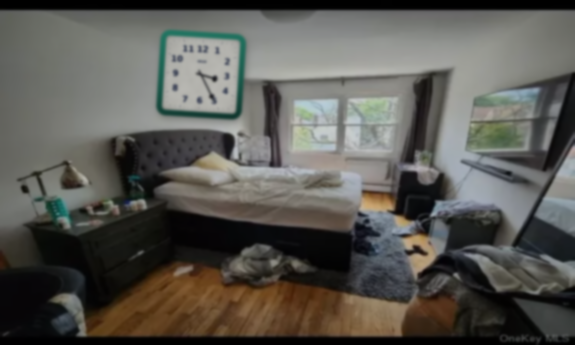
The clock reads 3:25
